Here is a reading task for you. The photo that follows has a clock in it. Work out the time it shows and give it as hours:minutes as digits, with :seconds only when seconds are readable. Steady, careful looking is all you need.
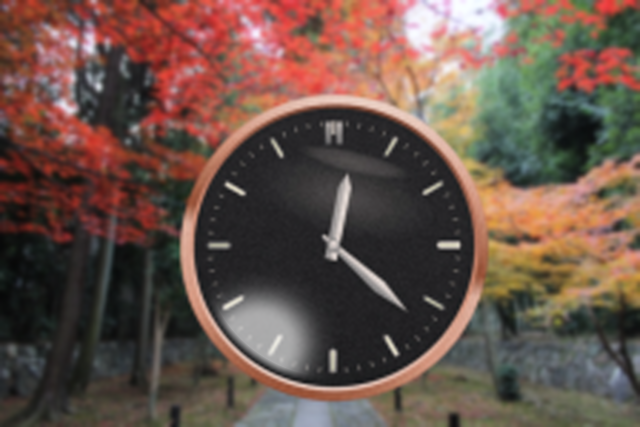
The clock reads 12:22
